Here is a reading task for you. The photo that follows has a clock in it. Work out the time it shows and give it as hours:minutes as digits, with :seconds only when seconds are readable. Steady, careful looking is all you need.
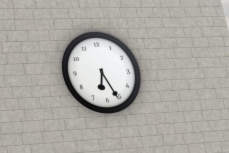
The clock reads 6:26
